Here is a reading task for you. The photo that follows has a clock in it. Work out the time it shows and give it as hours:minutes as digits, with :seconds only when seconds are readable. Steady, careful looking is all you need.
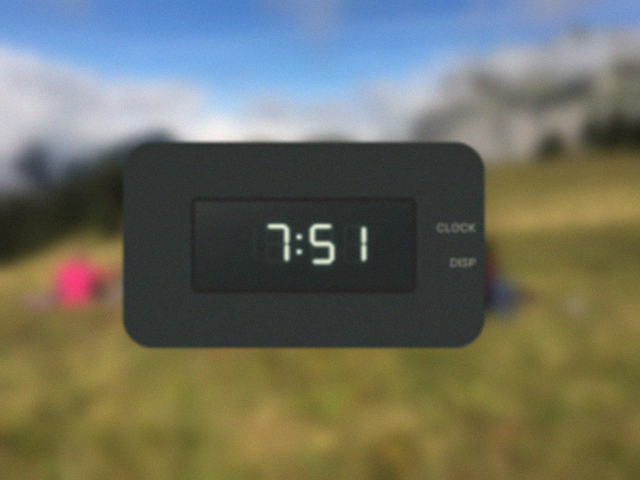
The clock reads 7:51
